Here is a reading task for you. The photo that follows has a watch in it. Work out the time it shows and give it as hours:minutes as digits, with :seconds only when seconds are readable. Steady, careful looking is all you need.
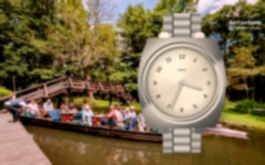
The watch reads 3:34
